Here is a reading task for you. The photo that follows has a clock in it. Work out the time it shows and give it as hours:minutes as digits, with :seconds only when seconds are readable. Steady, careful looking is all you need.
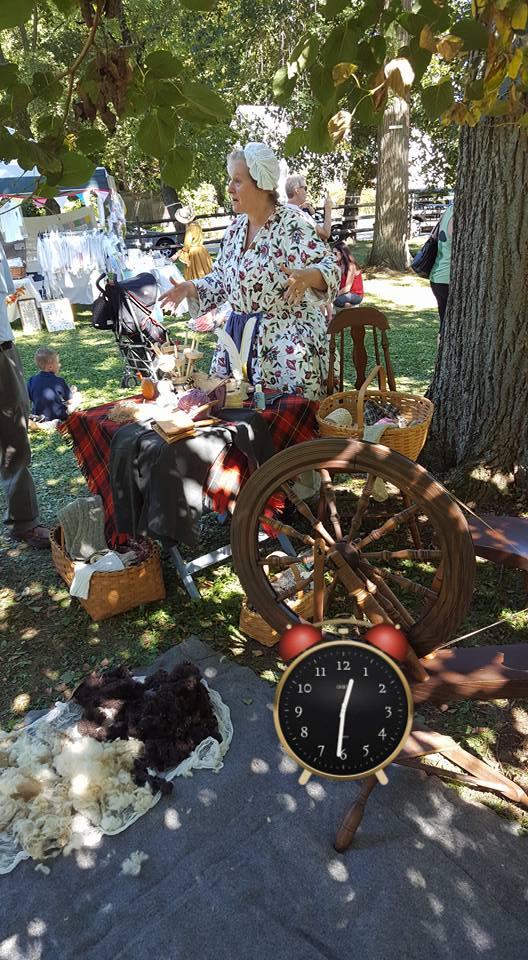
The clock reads 12:31
